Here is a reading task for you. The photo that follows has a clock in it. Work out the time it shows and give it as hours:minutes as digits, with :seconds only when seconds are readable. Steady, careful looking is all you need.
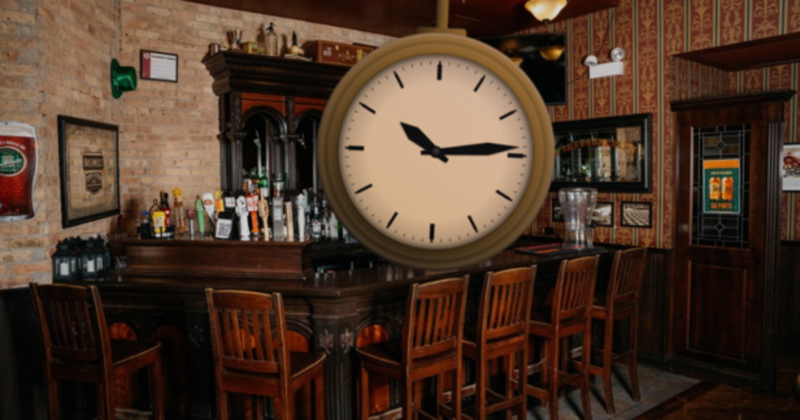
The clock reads 10:14
